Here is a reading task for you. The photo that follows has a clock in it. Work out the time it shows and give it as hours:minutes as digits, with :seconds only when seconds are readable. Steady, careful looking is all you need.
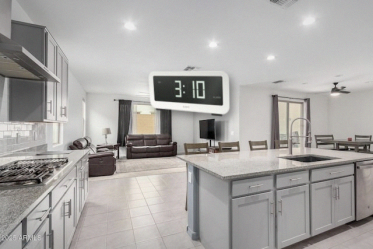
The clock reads 3:10
